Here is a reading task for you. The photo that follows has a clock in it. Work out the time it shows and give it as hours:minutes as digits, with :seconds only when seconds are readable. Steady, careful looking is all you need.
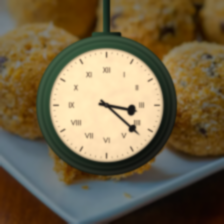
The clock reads 3:22
